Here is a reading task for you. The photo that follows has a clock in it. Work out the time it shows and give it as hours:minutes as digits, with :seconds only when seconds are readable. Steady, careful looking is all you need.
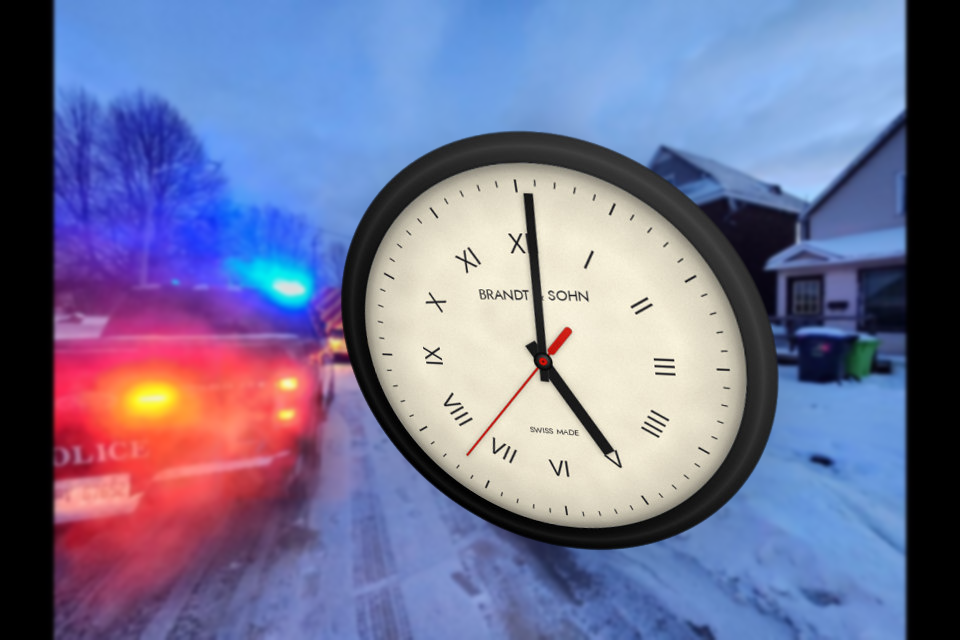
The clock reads 5:00:37
